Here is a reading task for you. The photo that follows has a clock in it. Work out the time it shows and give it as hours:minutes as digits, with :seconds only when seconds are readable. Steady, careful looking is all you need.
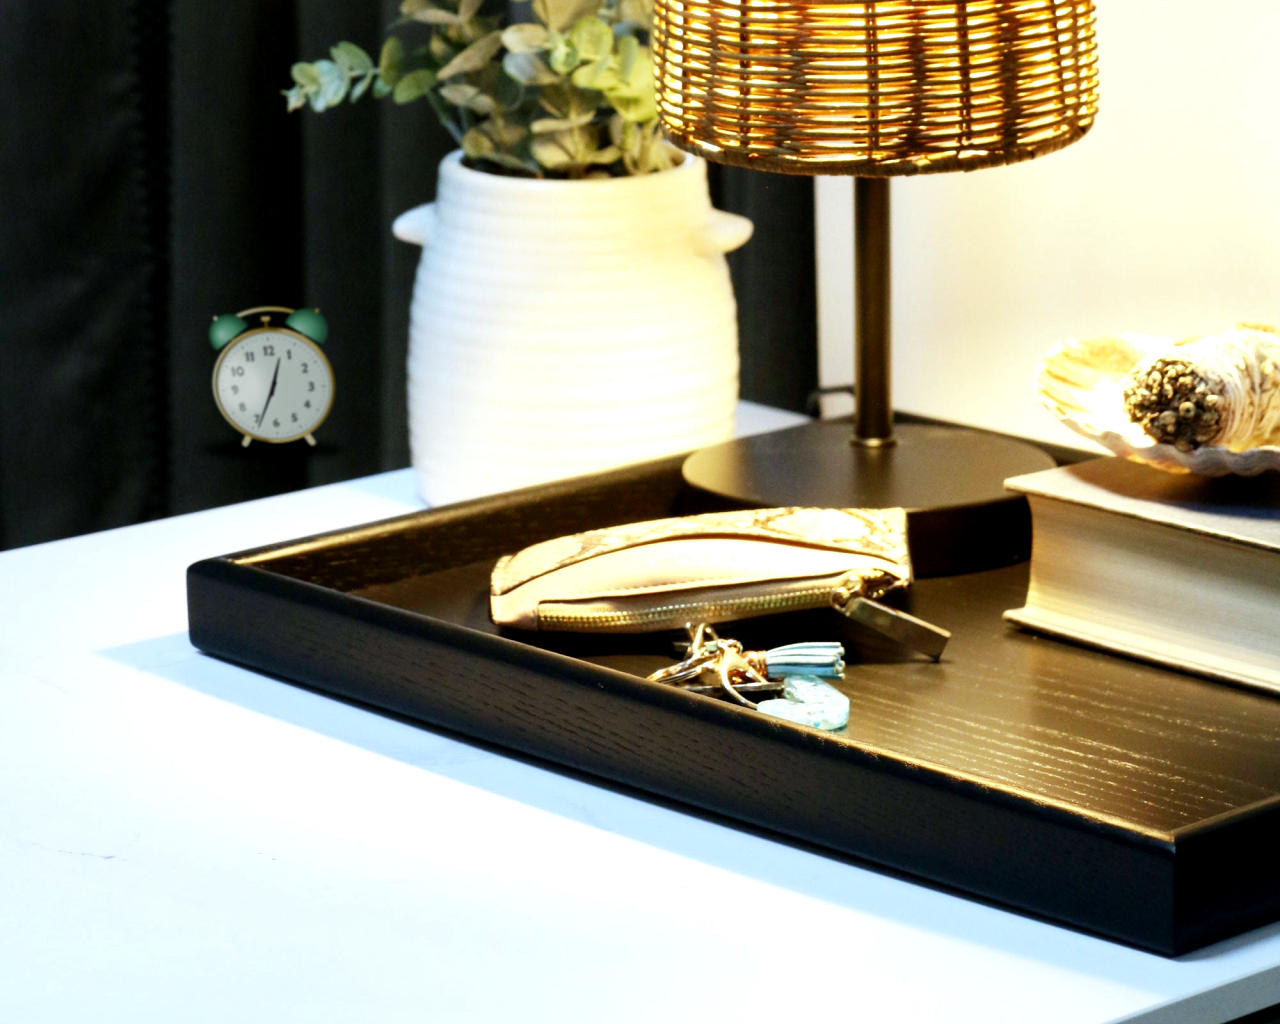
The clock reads 12:34
